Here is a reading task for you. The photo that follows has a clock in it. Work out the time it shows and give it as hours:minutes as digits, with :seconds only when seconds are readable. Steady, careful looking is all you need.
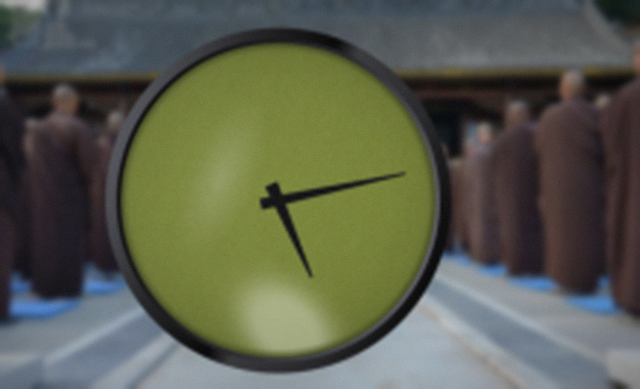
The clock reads 5:13
